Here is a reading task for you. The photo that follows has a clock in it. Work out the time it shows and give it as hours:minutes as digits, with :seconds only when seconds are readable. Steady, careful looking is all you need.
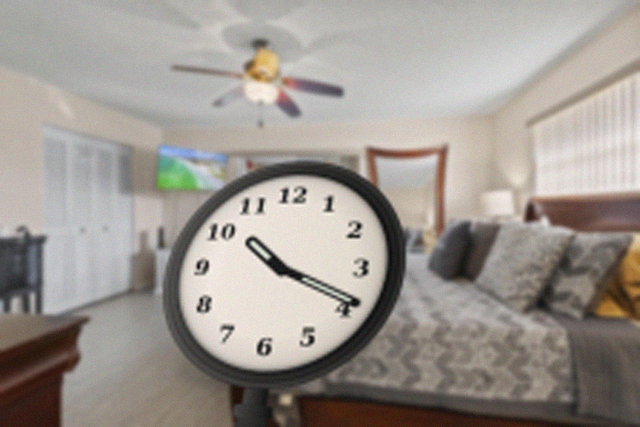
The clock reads 10:19
